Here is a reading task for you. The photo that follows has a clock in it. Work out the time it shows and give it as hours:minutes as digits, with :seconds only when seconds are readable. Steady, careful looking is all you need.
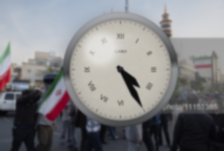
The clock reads 4:25
